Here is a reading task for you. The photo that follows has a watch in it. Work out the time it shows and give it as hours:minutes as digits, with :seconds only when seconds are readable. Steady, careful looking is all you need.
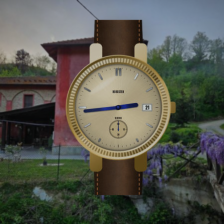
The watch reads 2:44
